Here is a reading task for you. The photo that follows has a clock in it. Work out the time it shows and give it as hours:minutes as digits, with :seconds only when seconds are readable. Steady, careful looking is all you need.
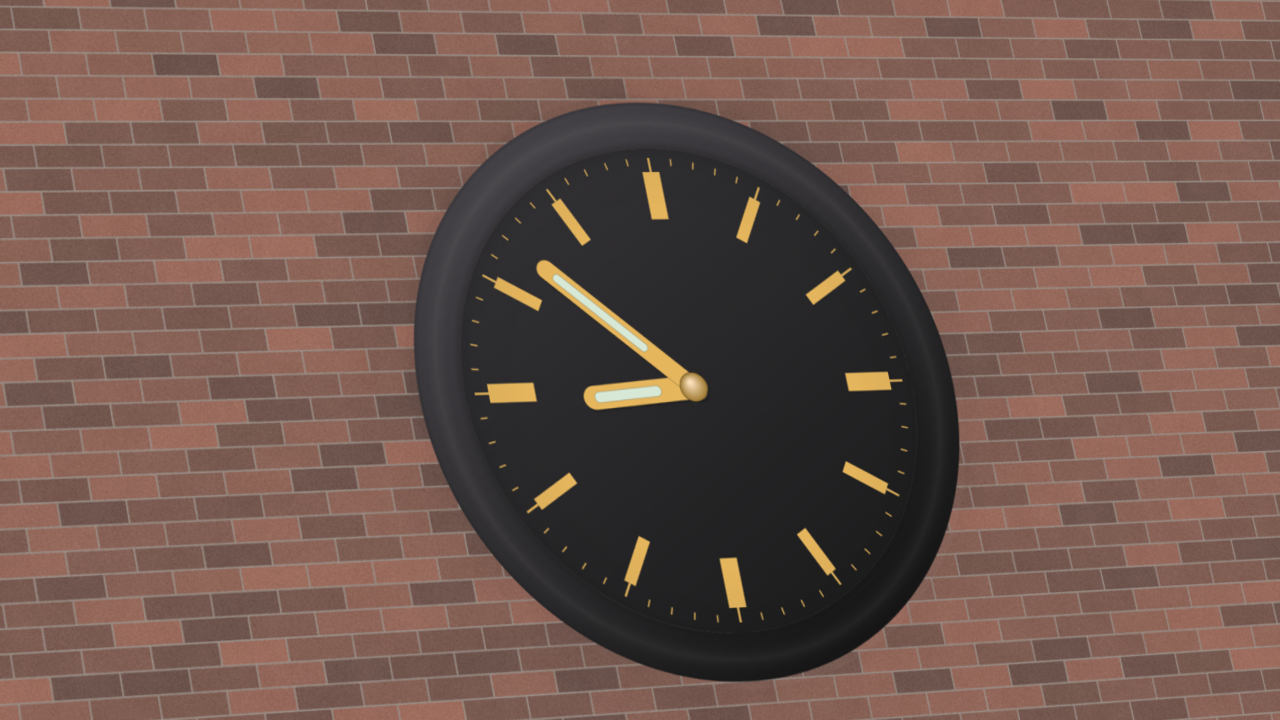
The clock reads 8:52
